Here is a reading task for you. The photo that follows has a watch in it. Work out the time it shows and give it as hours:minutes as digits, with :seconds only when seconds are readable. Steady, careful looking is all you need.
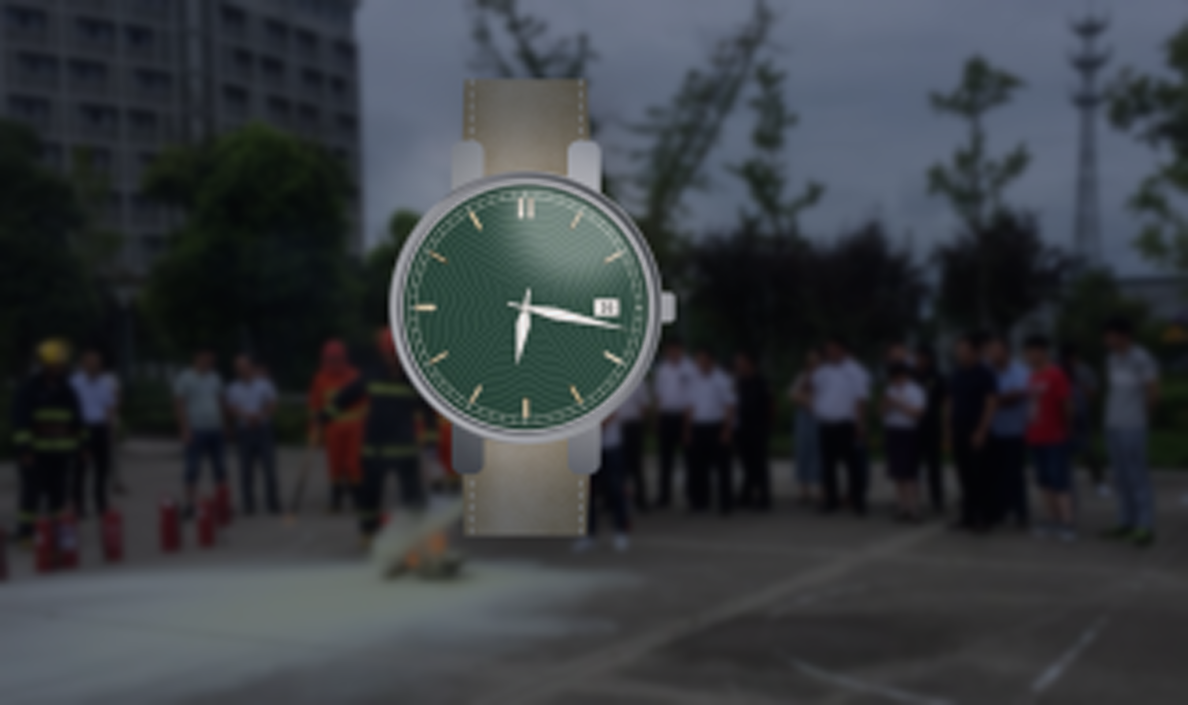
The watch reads 6:17
